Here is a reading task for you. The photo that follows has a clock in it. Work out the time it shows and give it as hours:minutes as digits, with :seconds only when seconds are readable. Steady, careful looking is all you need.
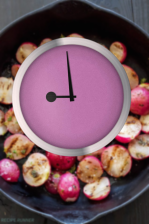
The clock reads 8:59
